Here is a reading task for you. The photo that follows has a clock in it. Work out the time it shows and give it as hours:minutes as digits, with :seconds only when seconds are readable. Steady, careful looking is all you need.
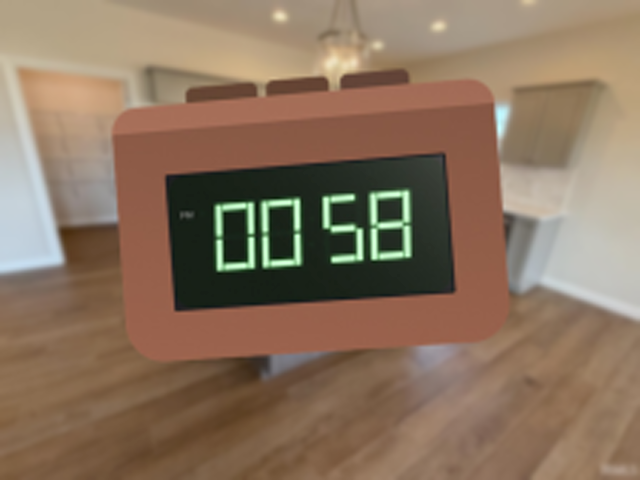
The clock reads 0:58
